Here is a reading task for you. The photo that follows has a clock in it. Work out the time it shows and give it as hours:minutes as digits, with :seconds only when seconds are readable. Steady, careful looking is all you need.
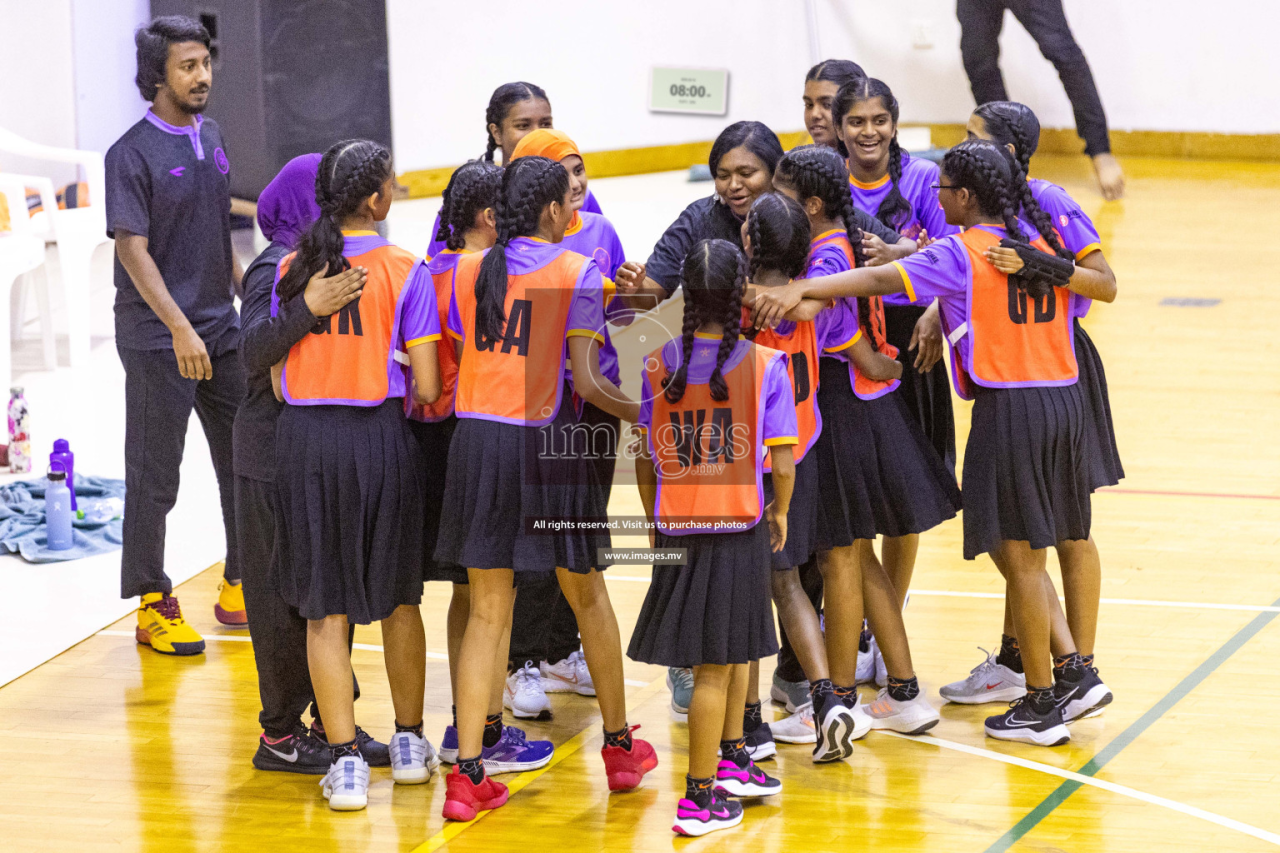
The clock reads 8:00
